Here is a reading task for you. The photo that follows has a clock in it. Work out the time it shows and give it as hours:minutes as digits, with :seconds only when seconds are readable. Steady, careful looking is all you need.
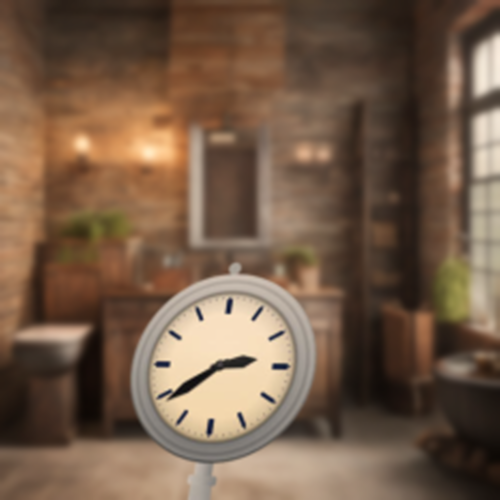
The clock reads 2:39
